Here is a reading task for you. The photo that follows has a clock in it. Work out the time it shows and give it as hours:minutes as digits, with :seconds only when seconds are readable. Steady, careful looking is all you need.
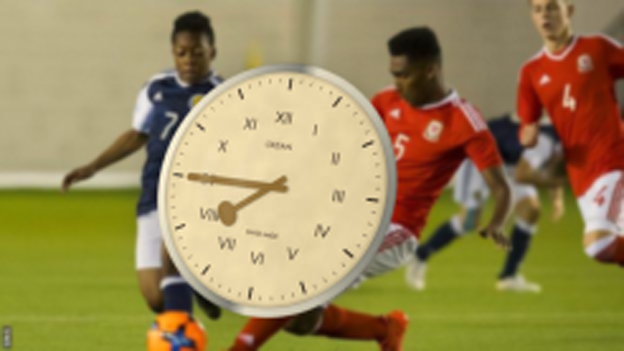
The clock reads 7:45
